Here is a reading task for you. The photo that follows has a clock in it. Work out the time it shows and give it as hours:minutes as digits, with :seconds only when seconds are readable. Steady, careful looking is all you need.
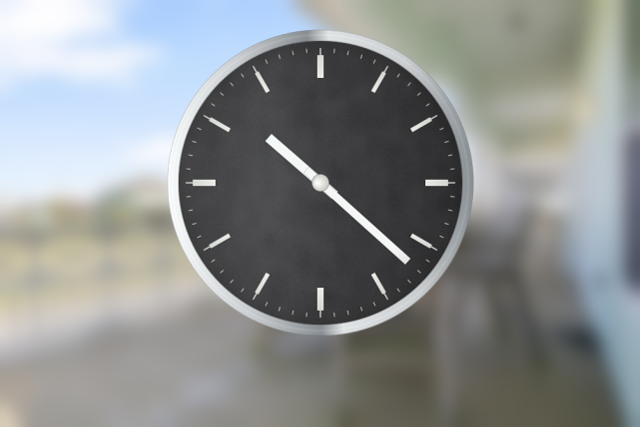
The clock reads 10:22
